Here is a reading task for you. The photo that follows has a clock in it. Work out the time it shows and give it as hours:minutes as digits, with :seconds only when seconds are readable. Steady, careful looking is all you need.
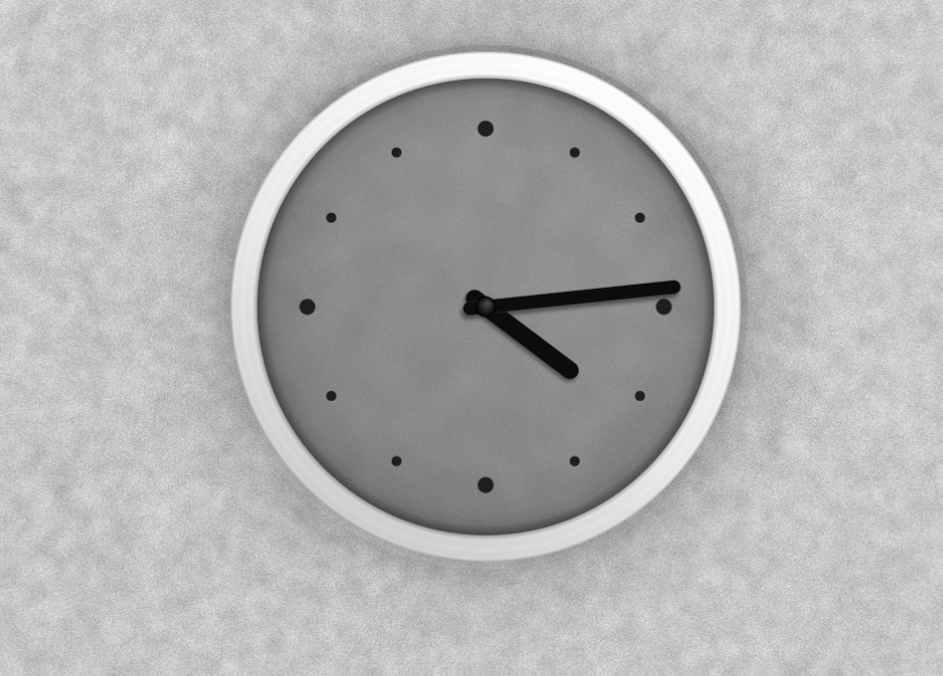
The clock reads 4:14
